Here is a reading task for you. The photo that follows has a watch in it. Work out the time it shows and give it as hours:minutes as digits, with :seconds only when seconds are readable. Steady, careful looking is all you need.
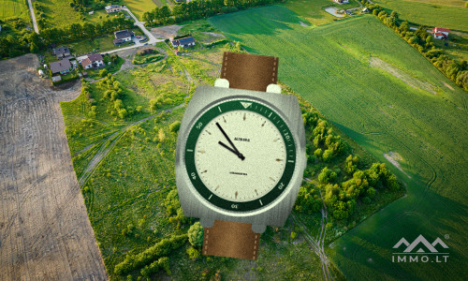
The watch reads 9:53
